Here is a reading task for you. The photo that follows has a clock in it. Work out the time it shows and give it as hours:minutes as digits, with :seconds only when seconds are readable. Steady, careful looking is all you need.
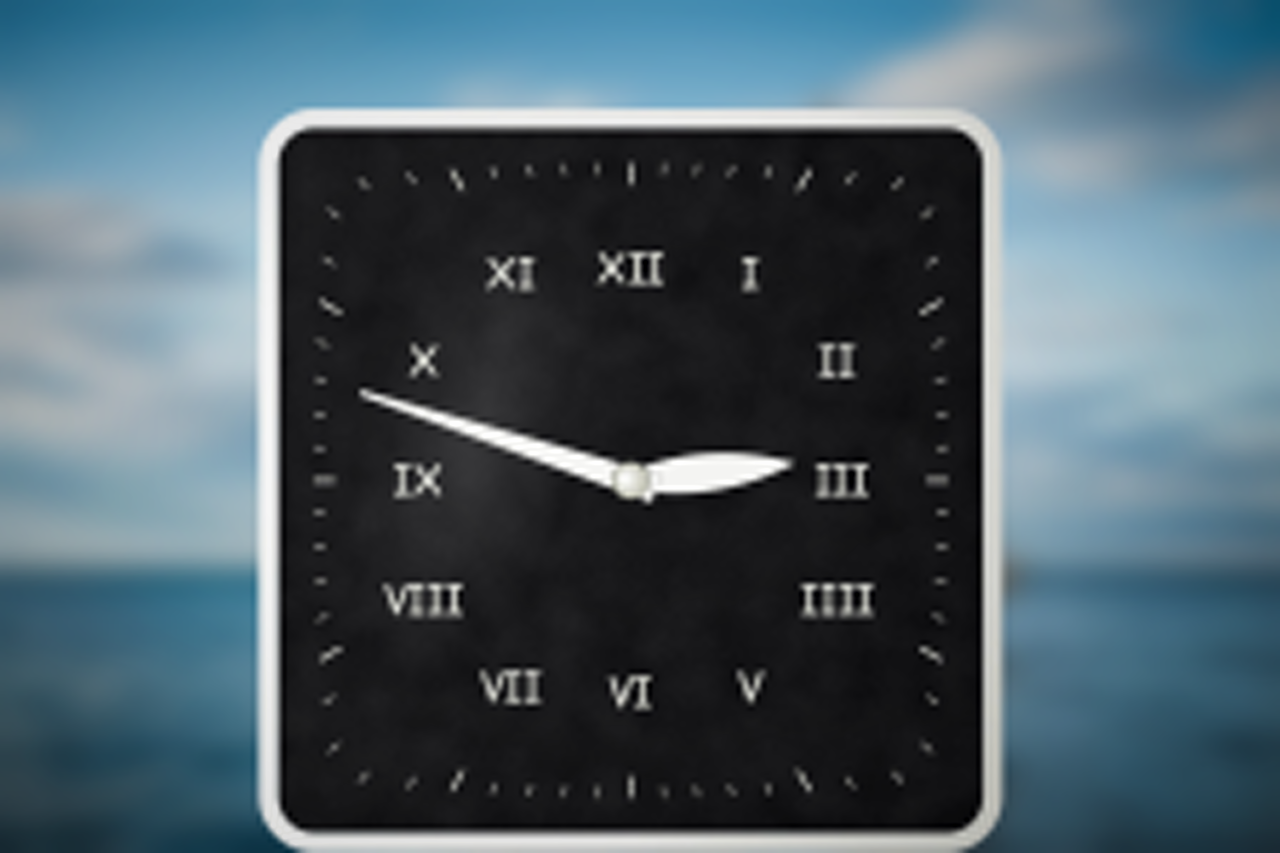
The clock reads 2:48
